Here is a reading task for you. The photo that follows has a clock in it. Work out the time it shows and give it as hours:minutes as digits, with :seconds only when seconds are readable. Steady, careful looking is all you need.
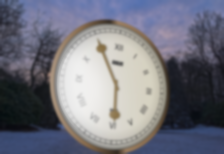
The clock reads 5:55
